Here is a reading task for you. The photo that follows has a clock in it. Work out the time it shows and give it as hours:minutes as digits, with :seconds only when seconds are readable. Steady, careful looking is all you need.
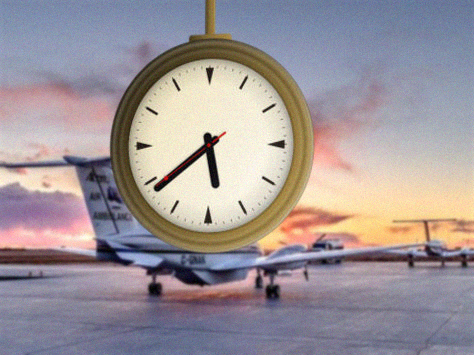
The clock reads 5:38:39
